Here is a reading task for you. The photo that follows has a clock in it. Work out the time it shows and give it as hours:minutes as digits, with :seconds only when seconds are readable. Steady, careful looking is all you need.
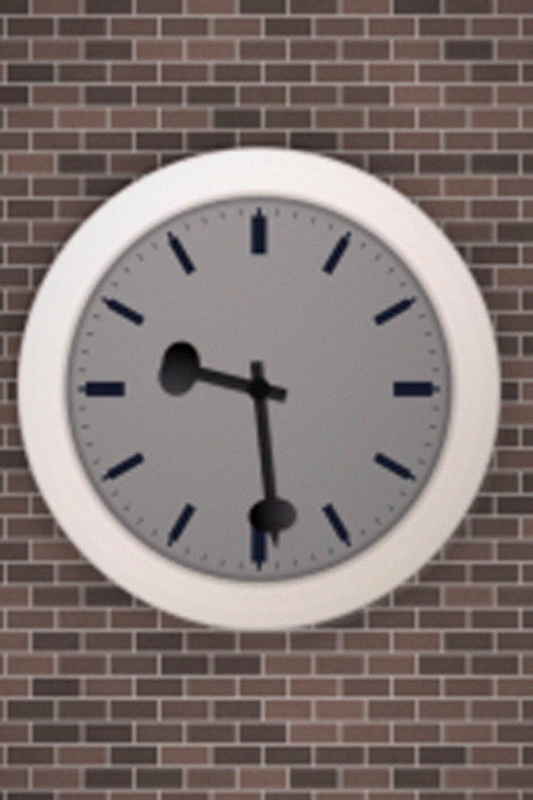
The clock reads 9:29
